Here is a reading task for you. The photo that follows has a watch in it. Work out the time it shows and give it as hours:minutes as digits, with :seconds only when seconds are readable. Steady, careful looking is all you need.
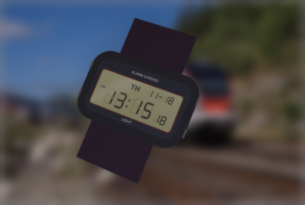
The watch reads 13:15:18
